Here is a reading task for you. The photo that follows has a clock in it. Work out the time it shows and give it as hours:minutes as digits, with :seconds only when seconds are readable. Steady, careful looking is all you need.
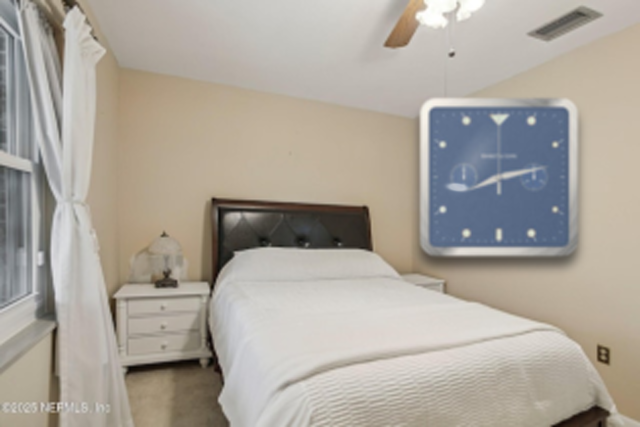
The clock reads 8:13
